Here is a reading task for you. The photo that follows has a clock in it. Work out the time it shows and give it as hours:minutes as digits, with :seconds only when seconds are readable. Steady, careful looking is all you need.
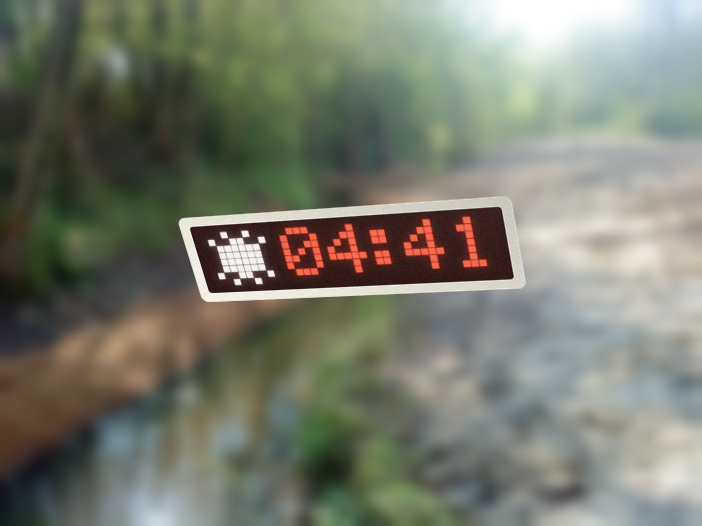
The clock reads 4:41
